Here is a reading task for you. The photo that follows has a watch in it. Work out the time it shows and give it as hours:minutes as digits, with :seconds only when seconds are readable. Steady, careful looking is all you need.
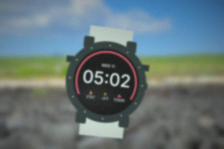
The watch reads 5:02
